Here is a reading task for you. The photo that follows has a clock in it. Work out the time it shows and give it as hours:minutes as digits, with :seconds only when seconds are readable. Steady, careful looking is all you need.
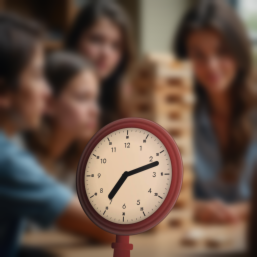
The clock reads 7:12
